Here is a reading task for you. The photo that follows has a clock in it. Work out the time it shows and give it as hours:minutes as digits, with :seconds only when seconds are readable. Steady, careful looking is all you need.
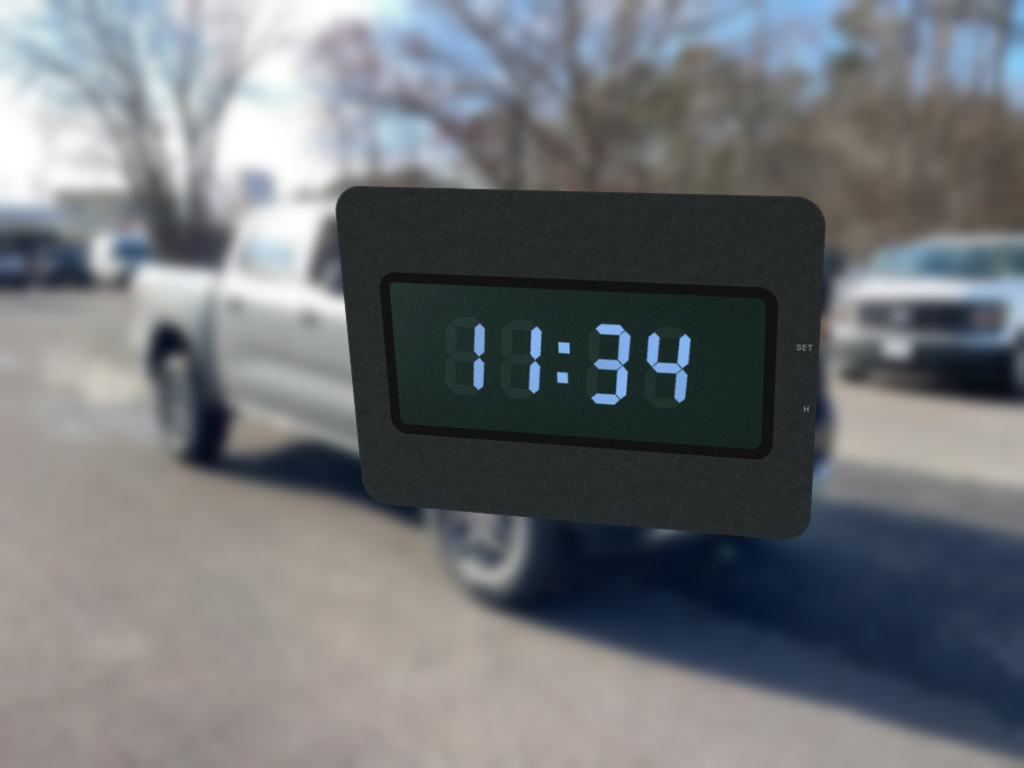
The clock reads 11:34
